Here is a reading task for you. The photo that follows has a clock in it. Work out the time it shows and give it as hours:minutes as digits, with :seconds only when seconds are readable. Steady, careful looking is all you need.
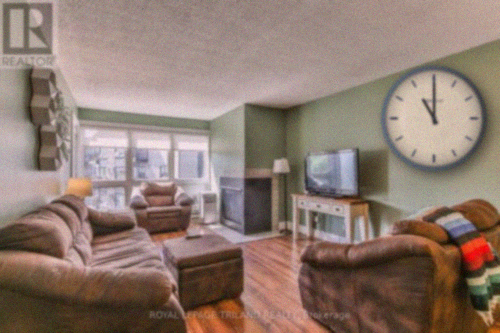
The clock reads 11:00
